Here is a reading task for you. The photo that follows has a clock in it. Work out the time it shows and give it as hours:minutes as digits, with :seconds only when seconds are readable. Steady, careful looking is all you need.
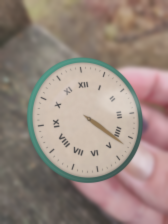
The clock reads 4:22
